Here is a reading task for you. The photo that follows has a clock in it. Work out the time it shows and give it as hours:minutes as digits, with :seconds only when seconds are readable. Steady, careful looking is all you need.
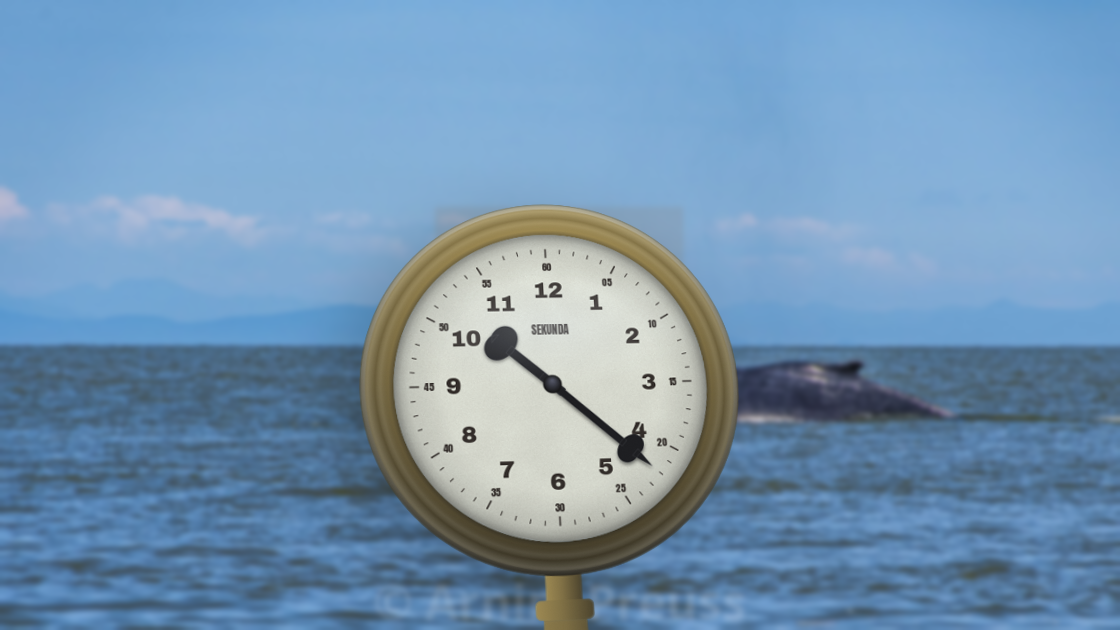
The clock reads 10:22
